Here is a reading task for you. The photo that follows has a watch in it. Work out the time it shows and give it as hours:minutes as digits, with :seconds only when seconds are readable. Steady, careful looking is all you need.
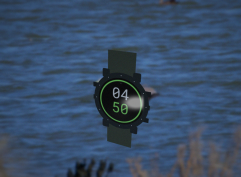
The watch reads 4:50
